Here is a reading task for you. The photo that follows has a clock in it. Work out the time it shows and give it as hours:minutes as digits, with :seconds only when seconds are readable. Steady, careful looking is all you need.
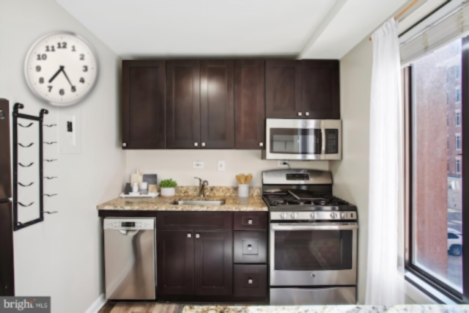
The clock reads 7:25
